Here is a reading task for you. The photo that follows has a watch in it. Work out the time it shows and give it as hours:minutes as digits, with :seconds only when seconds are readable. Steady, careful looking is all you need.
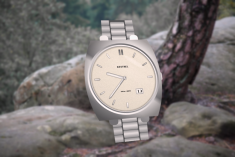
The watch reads 9:37
